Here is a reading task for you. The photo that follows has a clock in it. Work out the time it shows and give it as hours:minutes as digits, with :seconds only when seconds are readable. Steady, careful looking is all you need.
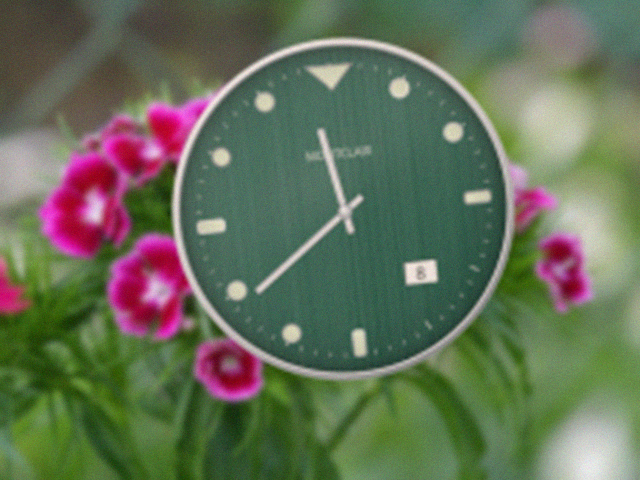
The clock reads 11:39
